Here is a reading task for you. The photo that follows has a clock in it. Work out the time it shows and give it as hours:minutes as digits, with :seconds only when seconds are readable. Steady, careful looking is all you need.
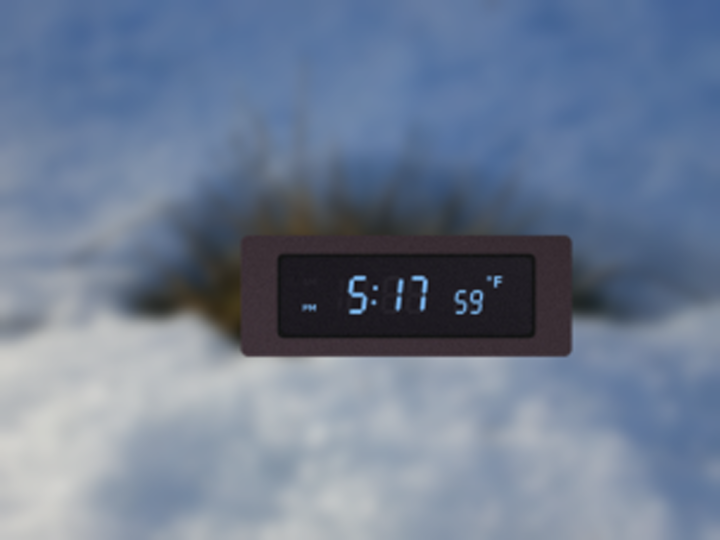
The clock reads 5:17
